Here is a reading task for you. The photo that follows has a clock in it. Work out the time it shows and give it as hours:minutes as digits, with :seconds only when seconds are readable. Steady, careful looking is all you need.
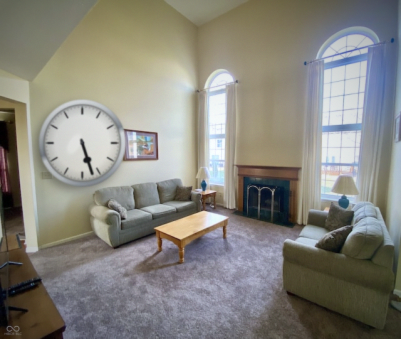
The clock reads 5:27
